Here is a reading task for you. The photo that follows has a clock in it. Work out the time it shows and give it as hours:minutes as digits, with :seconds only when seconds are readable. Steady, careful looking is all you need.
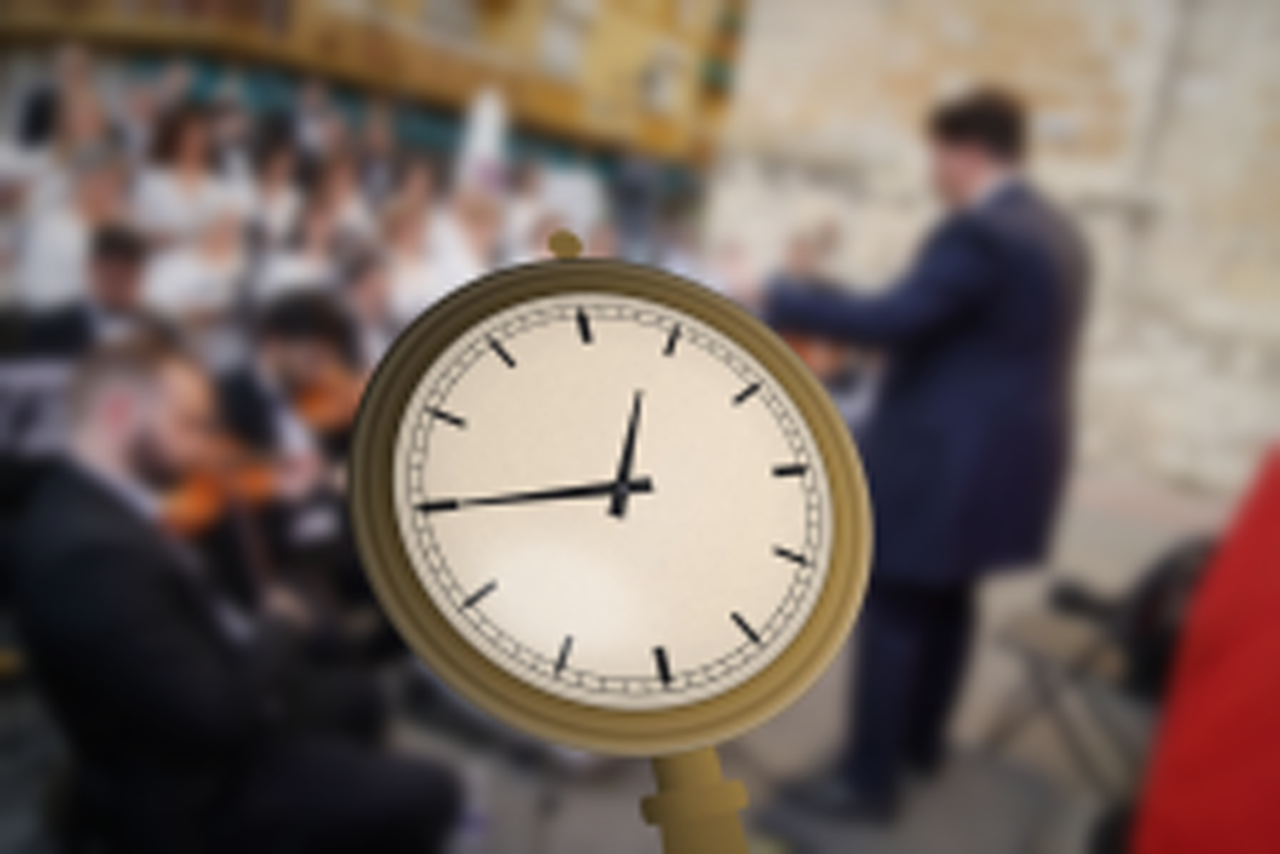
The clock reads 12:45
